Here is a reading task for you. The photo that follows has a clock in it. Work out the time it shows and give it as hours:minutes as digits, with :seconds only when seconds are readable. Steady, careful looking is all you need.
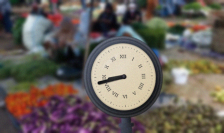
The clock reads 8:43
